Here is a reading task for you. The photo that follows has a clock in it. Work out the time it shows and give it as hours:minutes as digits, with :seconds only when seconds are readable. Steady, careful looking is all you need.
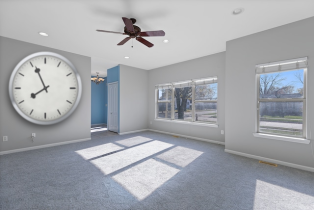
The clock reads 7:56
